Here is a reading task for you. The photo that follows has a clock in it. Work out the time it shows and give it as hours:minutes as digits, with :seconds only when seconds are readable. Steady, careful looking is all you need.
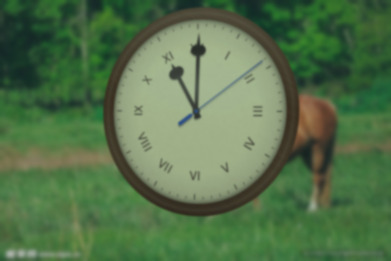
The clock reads 11:00:09
